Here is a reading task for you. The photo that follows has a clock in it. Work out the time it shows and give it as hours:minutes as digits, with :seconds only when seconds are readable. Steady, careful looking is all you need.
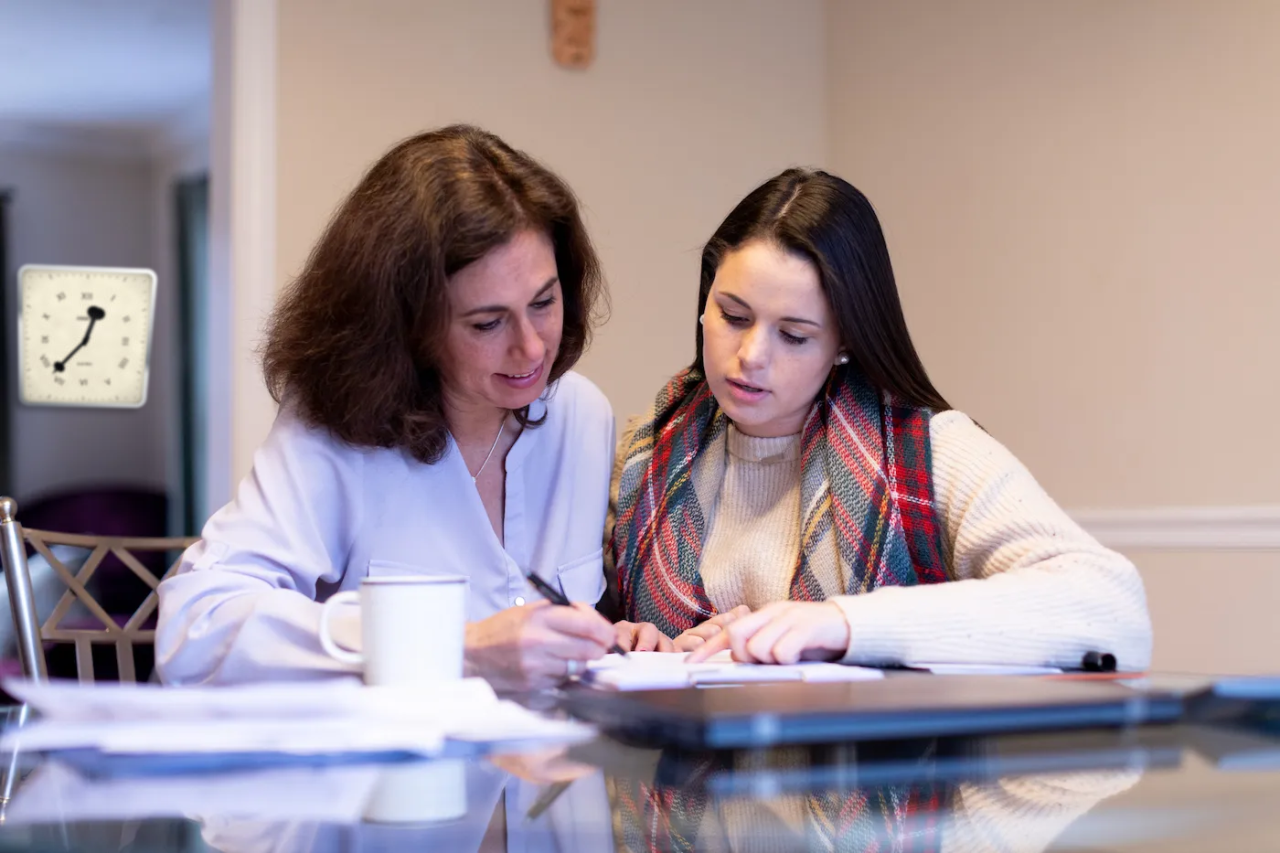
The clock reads 12:37
